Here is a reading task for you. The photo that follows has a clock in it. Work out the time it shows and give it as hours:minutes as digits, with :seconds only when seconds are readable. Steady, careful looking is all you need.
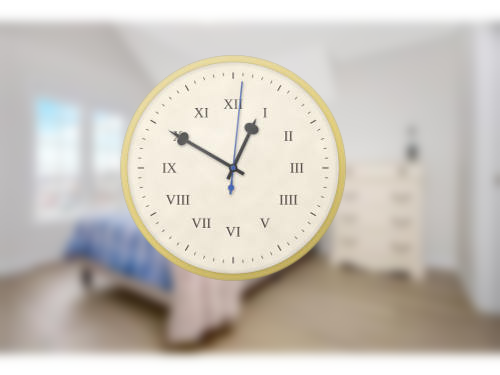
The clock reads 12:50:01
